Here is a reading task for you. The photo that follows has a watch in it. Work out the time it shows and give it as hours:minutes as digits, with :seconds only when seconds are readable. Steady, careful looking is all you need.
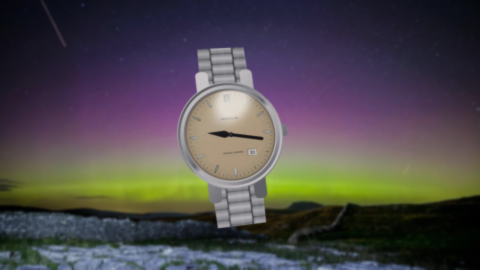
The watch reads 9:17
